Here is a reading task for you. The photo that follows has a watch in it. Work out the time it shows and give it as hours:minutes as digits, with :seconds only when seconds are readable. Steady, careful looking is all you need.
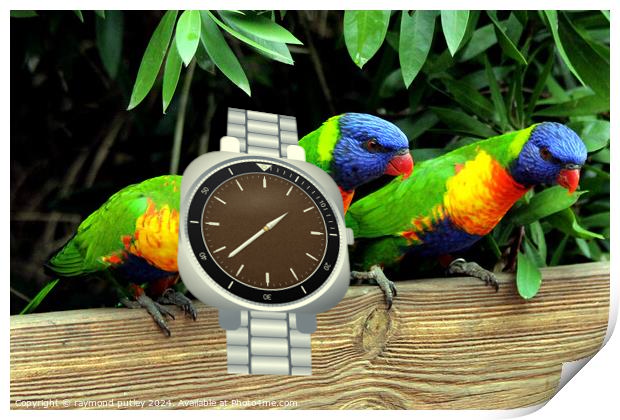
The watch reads 1:38
